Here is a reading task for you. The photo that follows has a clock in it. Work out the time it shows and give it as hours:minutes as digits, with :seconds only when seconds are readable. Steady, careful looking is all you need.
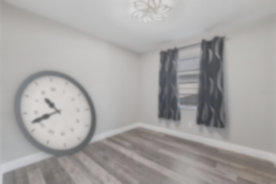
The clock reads 10:42
